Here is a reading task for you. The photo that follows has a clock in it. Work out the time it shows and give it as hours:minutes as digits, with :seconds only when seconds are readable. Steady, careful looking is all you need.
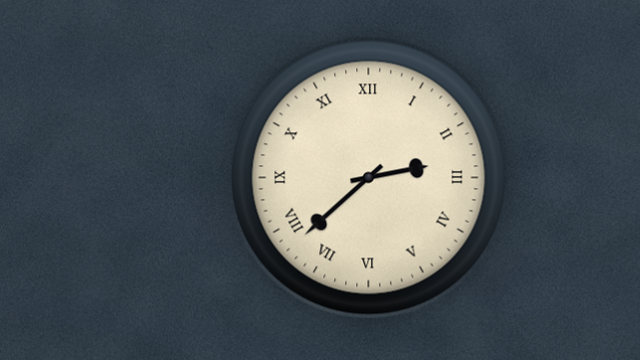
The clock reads 2:38
